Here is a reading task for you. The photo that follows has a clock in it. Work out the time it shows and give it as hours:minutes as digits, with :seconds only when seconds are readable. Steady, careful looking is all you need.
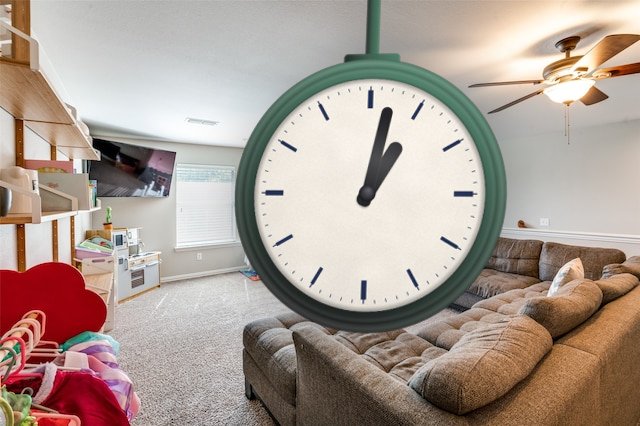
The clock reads 1:02
